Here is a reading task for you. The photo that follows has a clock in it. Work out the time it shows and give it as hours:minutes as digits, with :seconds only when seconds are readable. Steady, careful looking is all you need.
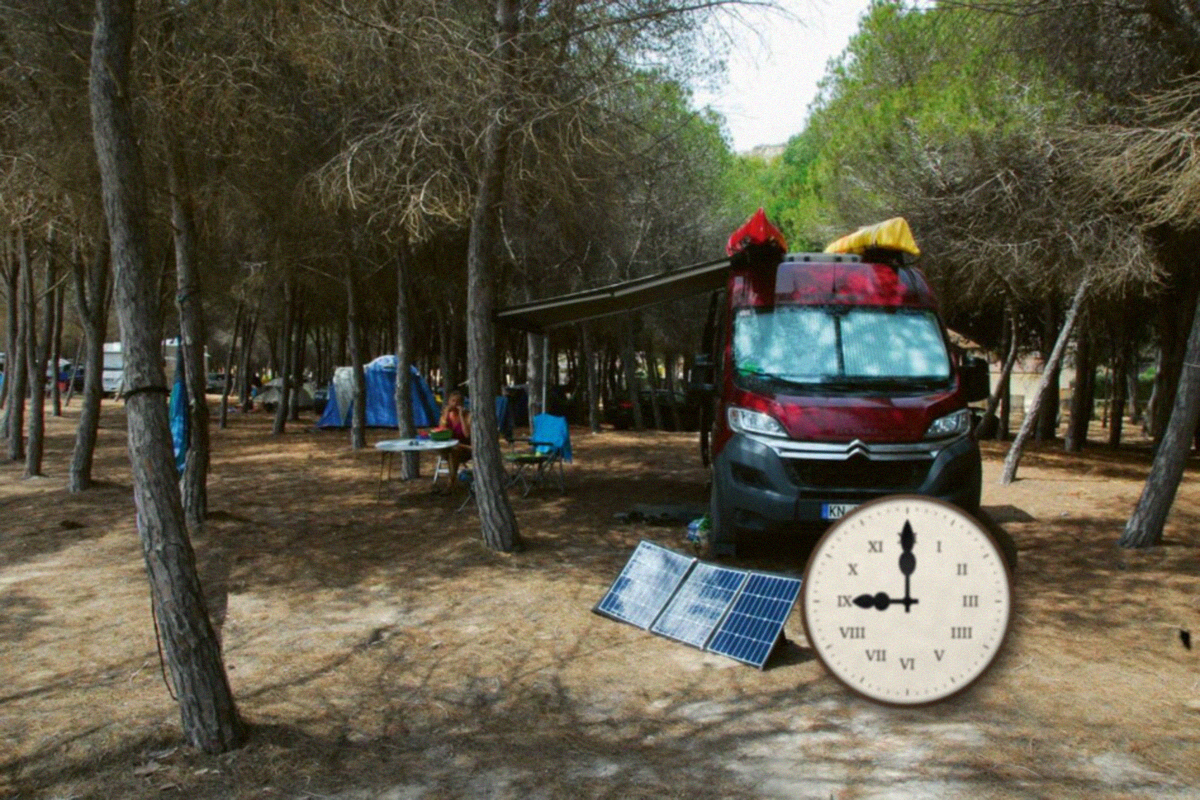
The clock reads 9:00
